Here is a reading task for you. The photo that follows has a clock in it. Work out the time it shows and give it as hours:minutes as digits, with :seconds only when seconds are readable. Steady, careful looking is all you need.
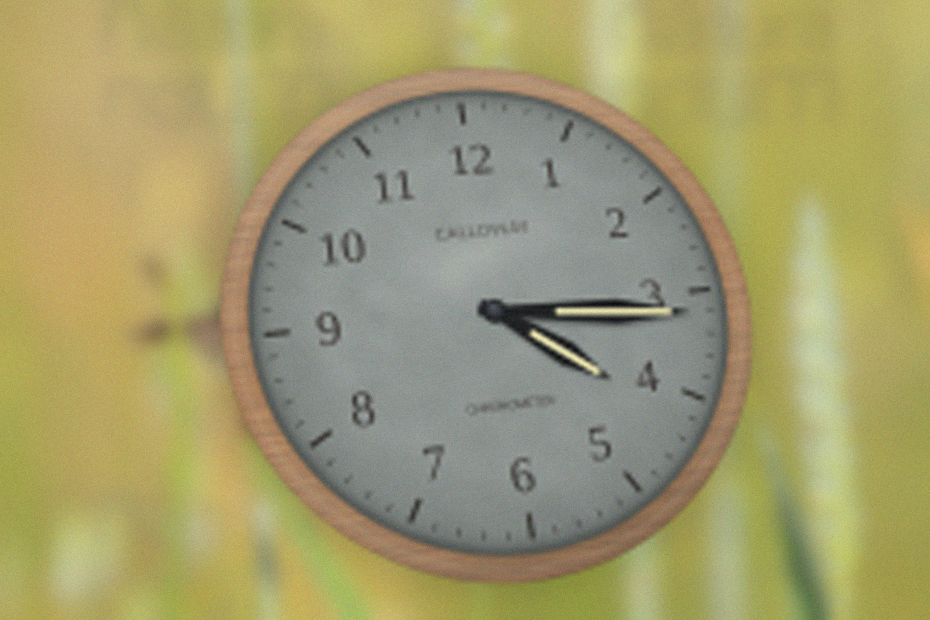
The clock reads 4:16
